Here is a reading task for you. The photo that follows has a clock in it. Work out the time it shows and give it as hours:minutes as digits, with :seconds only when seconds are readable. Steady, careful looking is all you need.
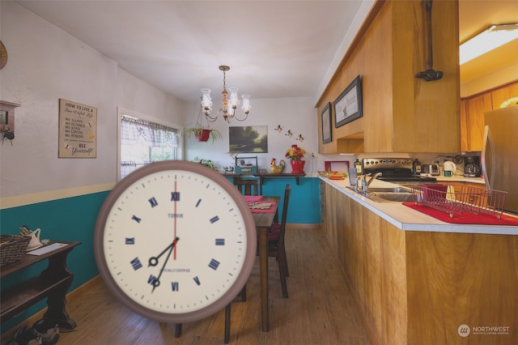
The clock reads 7:34:00
